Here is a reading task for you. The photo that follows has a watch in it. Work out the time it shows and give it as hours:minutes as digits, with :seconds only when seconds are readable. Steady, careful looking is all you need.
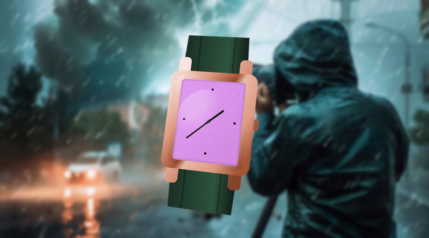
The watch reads 1:38
